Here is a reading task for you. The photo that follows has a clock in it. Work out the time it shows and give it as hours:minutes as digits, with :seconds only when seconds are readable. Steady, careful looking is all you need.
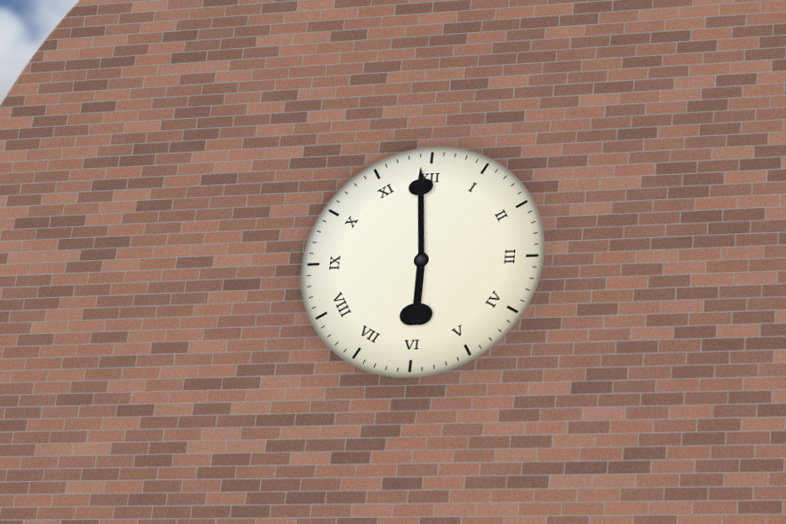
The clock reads 5:59
